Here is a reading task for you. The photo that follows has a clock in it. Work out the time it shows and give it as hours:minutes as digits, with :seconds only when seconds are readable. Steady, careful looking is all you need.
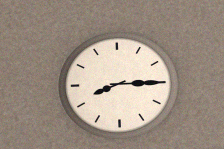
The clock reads 8:15
